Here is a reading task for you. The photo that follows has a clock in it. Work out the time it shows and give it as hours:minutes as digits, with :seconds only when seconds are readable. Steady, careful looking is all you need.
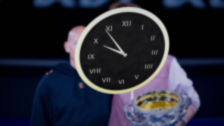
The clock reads 9:54
